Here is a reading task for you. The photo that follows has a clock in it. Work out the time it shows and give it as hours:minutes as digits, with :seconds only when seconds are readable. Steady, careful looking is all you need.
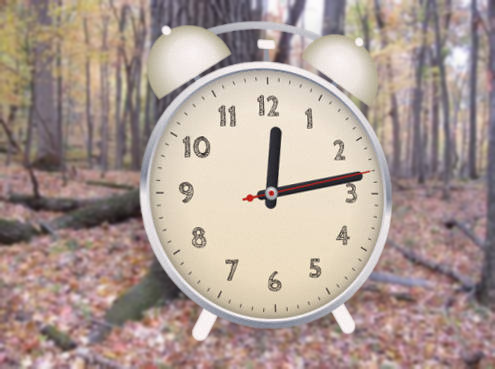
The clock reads 12:13:13
